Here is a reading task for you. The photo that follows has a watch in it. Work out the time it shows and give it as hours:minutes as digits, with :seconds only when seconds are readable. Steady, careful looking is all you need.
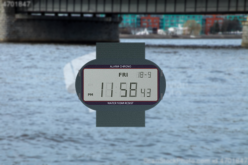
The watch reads 11:58:43
